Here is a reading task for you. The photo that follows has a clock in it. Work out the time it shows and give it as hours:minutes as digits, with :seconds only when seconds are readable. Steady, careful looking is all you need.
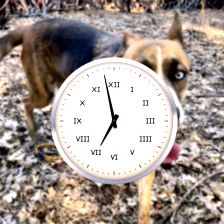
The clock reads 6:58
